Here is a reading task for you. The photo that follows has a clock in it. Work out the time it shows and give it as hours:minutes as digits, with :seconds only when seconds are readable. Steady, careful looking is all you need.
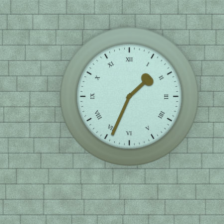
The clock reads 1:34
